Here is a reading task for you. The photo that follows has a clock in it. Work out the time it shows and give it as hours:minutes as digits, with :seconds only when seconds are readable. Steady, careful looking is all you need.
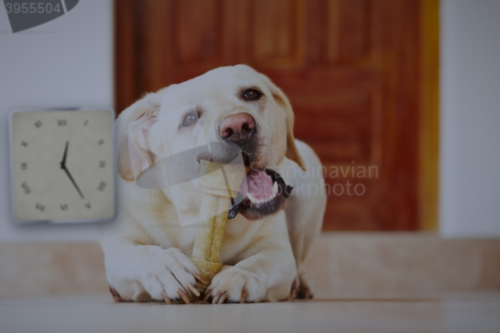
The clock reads 12:25
